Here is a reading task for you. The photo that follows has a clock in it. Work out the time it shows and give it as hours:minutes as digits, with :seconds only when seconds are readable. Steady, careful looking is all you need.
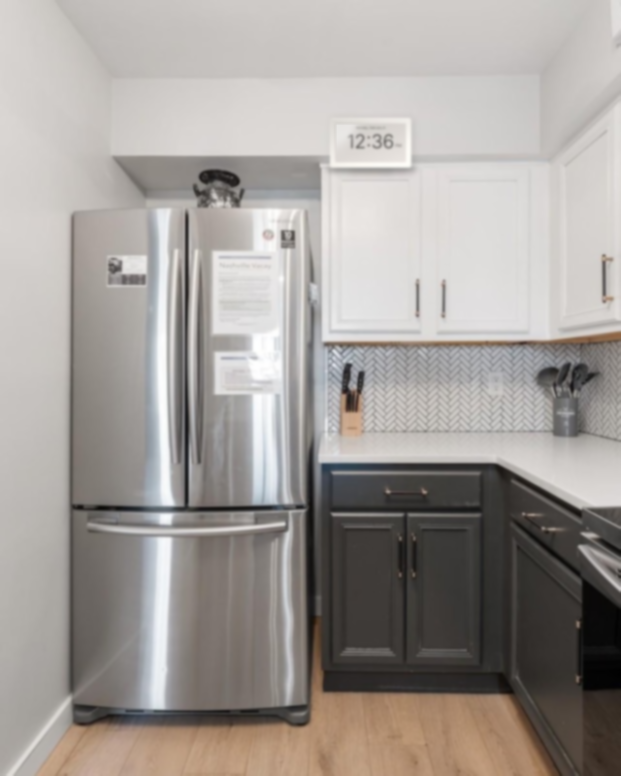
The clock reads 12:36
